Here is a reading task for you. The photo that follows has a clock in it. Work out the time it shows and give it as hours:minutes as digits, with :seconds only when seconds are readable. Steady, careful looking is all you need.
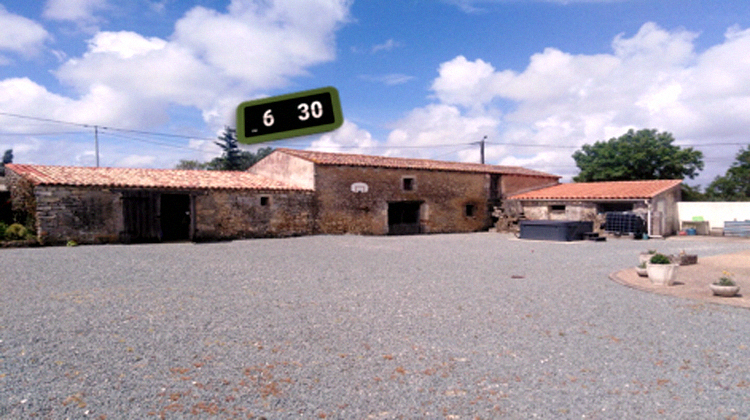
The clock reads 6:30
